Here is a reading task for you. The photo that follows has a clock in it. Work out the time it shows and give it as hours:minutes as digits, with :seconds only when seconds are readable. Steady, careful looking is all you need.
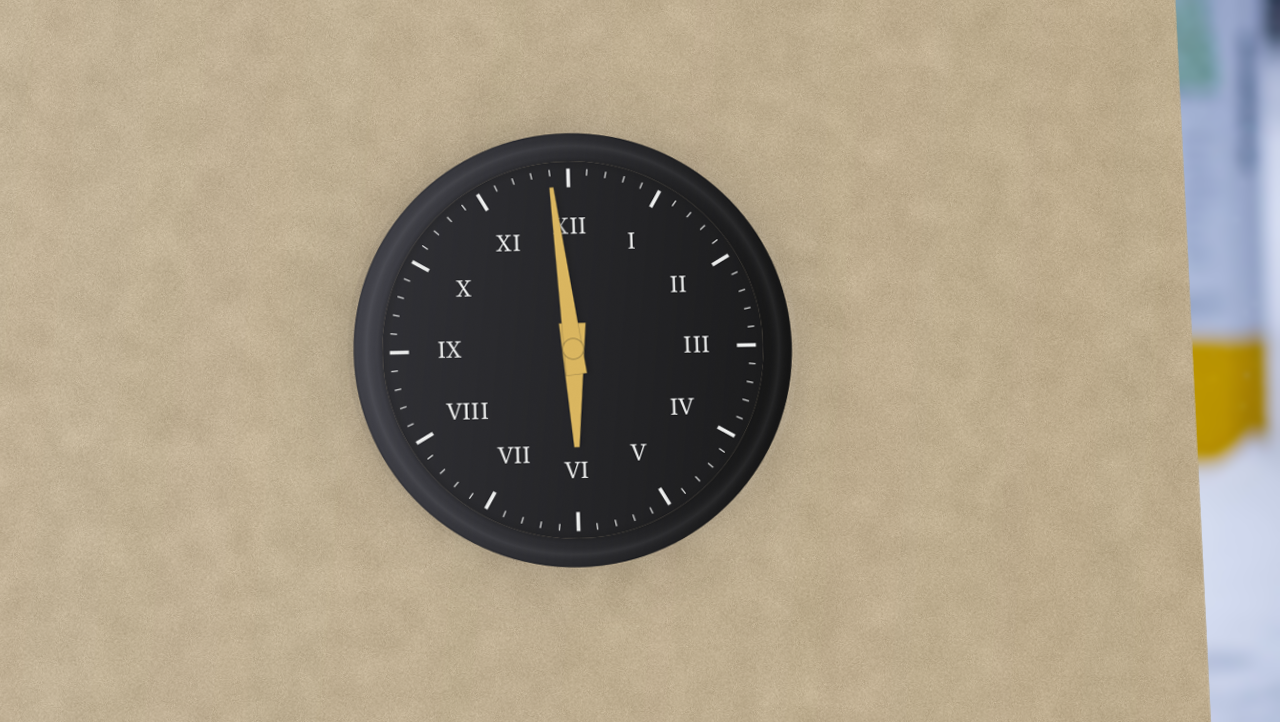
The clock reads 5:59
